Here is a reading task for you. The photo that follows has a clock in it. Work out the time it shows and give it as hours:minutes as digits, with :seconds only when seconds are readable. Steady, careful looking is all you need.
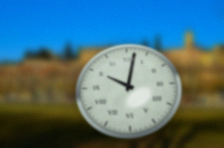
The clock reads 10:02
